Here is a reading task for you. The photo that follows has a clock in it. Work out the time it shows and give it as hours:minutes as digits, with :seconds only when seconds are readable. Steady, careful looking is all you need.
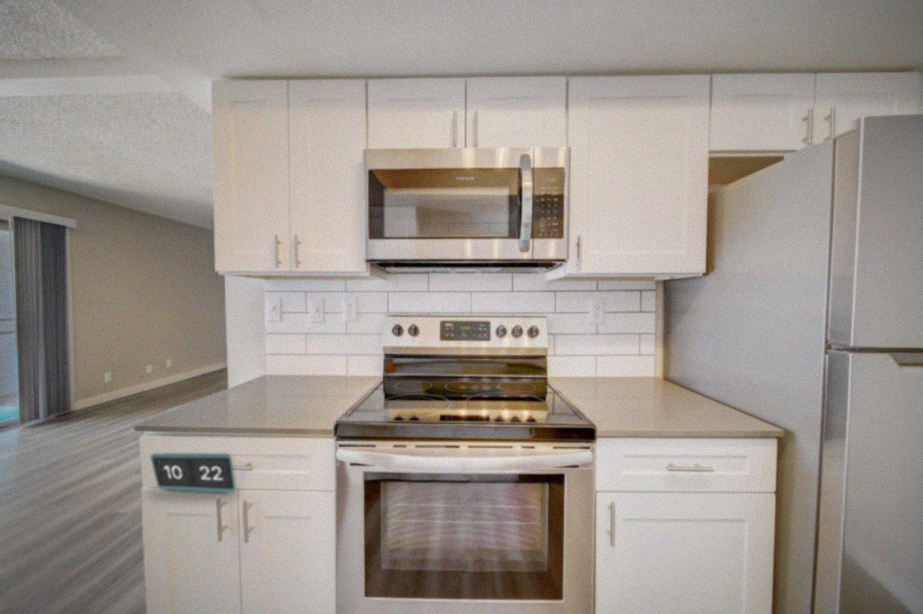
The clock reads 10:22
